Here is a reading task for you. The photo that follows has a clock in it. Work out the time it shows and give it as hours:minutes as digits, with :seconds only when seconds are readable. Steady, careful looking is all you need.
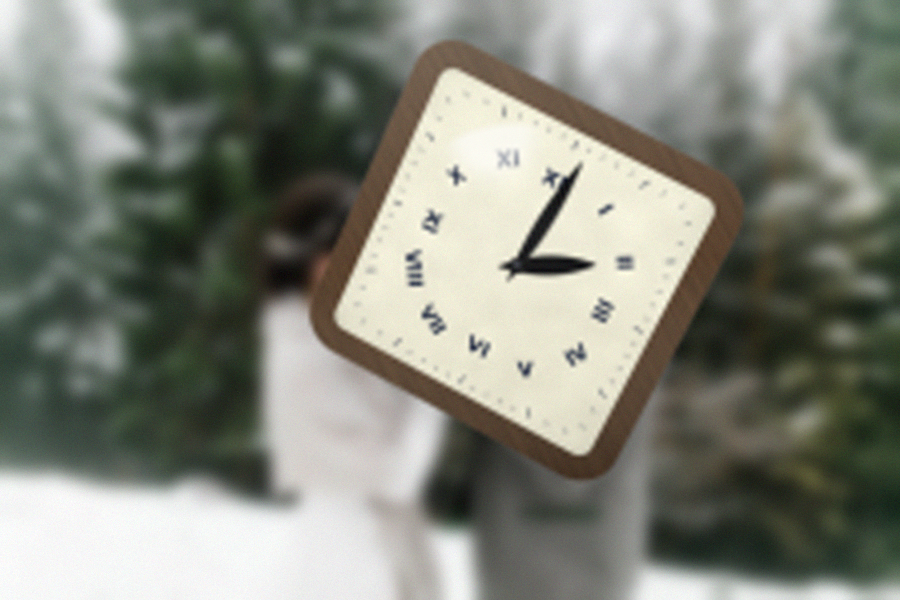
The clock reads 2:01
